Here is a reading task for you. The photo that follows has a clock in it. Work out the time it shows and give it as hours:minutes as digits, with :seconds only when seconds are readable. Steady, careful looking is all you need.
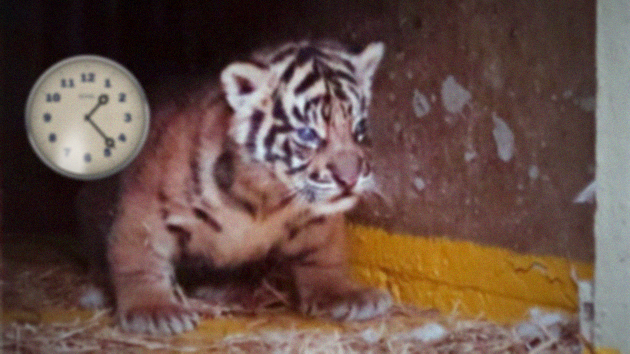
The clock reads 1:23
